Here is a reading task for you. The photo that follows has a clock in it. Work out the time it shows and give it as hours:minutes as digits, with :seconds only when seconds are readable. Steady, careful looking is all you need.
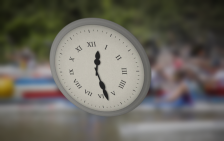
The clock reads 12:28
